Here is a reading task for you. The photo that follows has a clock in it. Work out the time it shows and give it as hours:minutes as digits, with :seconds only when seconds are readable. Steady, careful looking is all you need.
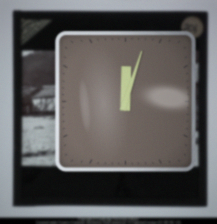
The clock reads 12:03
